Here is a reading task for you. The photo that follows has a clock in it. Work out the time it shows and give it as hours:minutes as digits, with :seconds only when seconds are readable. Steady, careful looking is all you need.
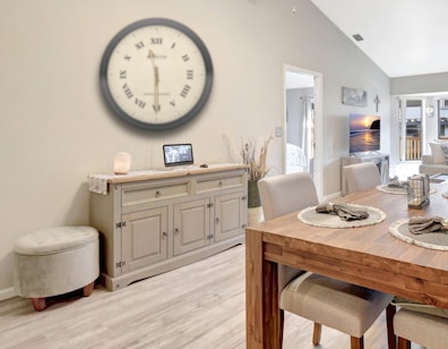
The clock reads 11:30
